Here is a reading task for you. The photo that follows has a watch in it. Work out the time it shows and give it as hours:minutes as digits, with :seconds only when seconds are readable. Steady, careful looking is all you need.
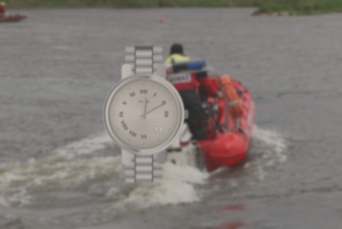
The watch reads 12:10
